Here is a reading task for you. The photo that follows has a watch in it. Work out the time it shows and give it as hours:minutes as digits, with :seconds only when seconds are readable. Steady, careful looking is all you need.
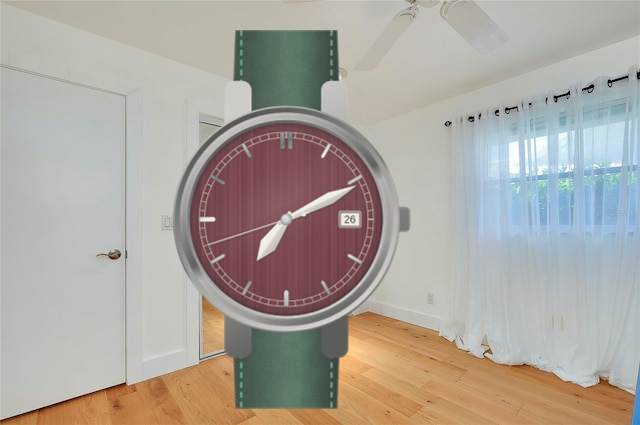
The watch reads 7:10:42
